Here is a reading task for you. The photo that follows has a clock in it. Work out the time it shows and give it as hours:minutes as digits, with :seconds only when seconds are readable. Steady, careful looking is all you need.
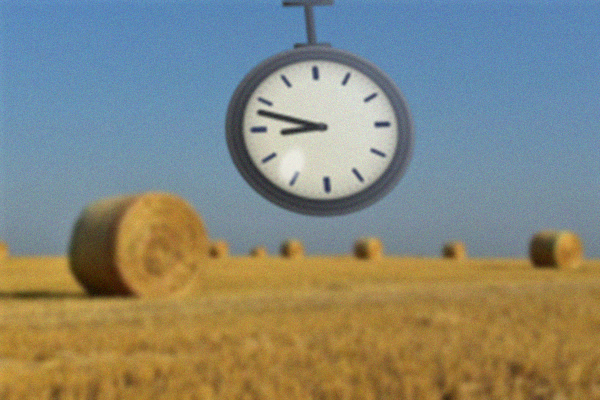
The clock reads 8:48
